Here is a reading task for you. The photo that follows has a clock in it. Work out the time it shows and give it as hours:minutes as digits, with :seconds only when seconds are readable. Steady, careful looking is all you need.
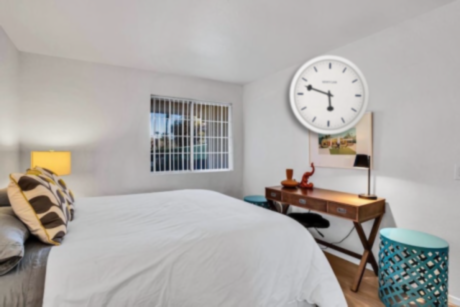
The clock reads 5:48
